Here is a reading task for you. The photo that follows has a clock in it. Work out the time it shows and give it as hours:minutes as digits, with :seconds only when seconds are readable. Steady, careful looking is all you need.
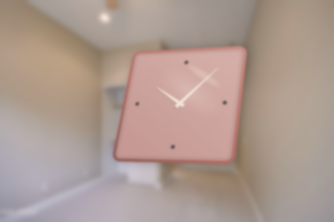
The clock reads 10:07
